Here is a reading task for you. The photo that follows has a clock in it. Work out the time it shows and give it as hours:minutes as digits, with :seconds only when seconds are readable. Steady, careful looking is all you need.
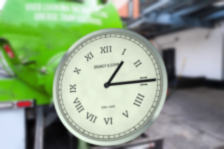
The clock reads 1:15
